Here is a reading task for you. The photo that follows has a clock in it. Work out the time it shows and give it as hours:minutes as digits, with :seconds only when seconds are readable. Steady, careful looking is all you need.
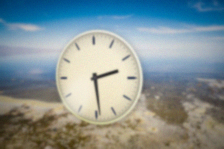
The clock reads 2:29
